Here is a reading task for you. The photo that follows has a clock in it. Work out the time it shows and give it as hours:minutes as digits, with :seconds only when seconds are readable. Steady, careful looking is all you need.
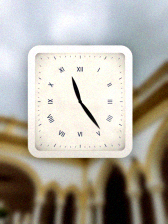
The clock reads 11:24
